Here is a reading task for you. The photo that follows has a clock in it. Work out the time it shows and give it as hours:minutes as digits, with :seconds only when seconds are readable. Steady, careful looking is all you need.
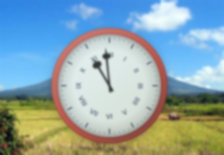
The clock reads 10:59
